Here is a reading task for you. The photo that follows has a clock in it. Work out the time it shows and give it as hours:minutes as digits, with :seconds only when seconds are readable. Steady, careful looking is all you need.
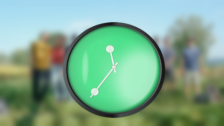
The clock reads 11:36
